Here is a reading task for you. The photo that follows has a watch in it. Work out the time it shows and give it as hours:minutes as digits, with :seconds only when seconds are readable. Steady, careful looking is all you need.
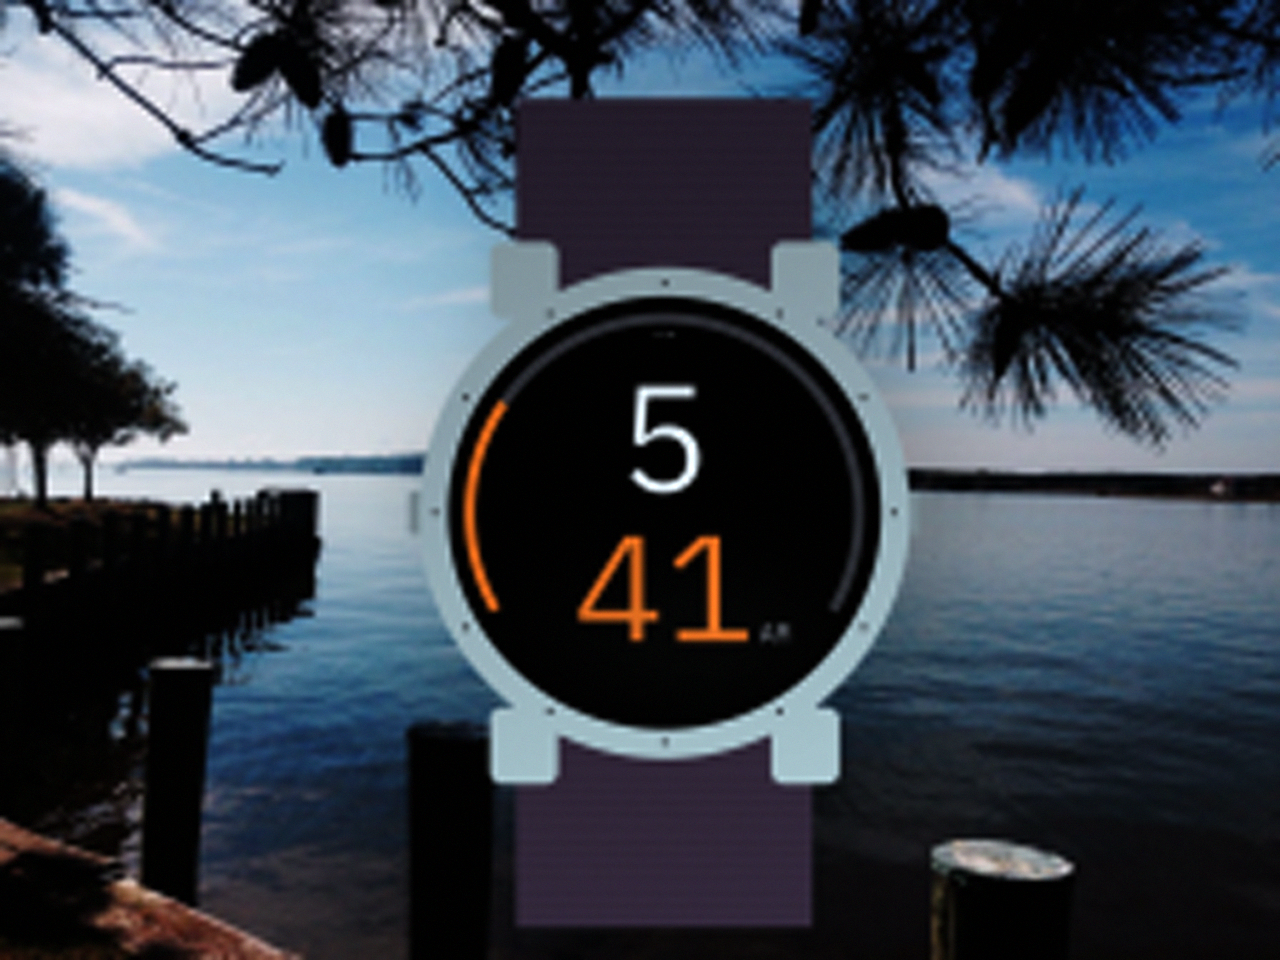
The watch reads 5:41
